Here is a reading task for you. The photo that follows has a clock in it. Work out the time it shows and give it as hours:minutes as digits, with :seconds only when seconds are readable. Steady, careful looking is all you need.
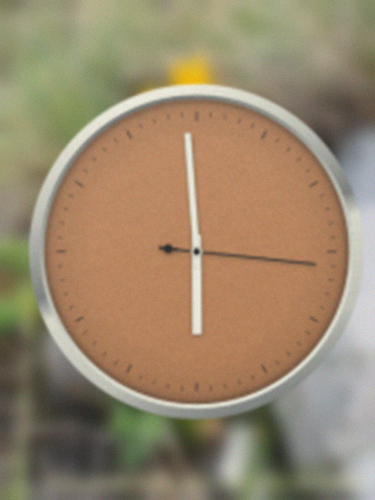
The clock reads 5:59:16
